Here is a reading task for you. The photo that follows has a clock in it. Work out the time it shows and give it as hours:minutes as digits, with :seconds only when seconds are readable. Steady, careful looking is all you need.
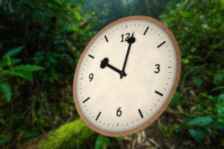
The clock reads 10:02
